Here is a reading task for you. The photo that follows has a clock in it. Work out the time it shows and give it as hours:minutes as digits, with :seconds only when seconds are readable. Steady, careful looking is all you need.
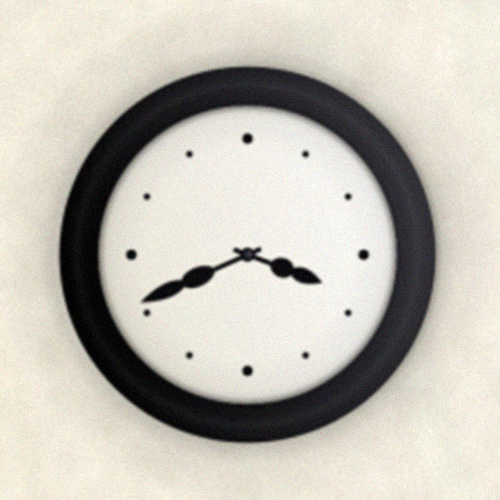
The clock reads 3:41
